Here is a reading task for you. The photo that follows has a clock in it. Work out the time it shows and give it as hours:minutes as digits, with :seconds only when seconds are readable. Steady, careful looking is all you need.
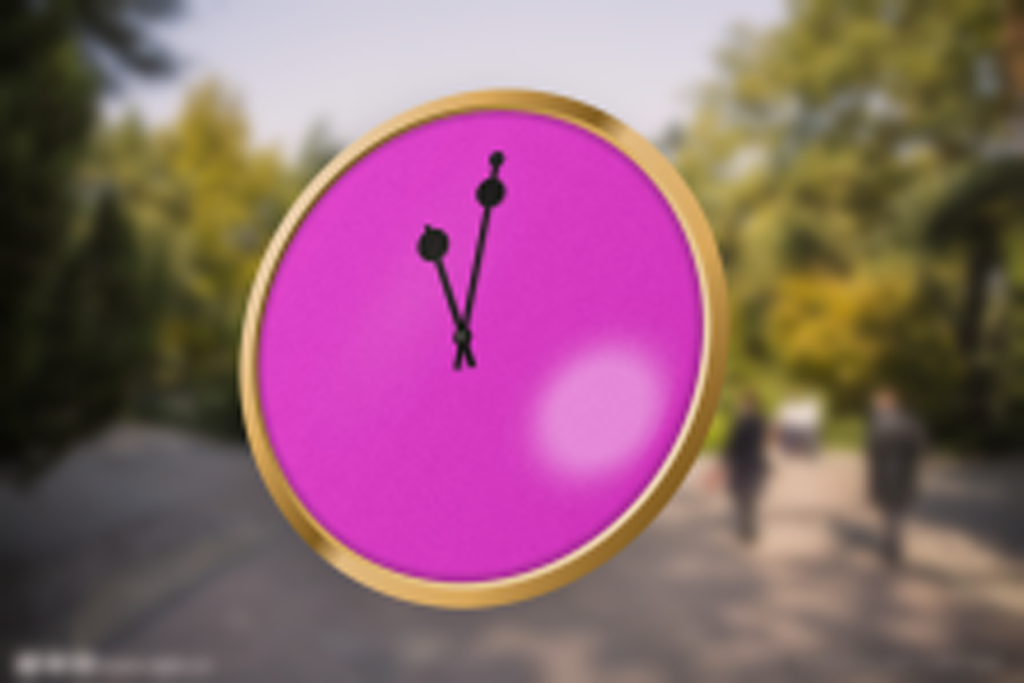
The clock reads 11:00
